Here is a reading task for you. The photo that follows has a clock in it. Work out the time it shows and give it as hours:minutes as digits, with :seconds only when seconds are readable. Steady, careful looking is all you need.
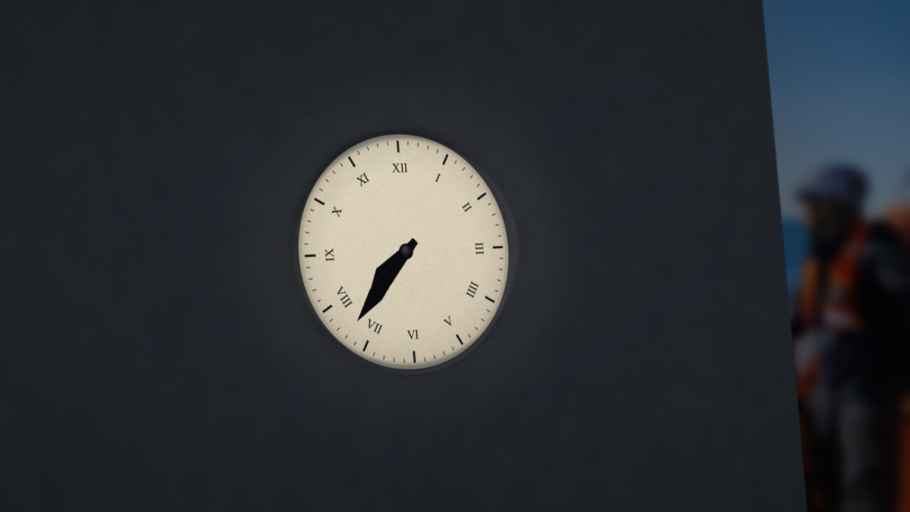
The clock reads 7:37
